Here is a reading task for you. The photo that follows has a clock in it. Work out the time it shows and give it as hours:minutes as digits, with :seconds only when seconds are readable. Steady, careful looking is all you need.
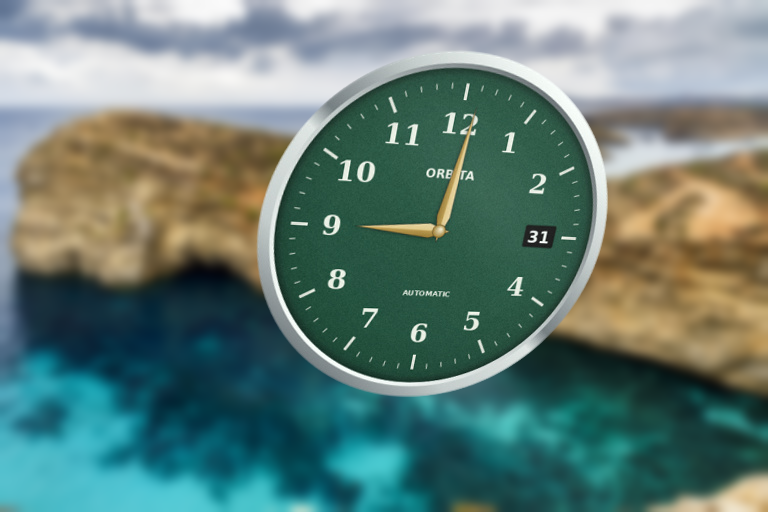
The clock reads 9:01
